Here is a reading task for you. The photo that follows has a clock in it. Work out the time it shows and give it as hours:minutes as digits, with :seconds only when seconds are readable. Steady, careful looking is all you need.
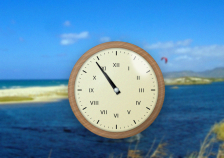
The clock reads 10:54
